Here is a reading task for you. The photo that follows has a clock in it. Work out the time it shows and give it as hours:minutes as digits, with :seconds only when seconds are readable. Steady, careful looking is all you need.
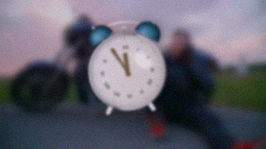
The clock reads 11:55
